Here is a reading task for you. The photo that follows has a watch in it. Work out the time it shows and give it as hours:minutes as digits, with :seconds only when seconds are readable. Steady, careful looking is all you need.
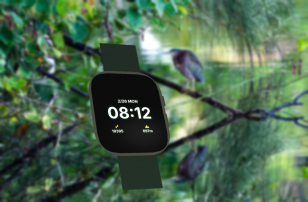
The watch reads 8:12
